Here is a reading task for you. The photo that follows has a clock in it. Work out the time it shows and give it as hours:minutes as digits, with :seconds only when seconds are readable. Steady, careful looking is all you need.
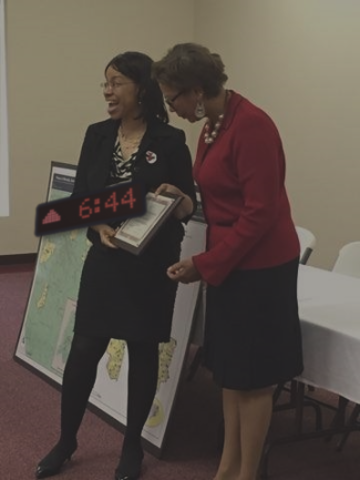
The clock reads 6:44
